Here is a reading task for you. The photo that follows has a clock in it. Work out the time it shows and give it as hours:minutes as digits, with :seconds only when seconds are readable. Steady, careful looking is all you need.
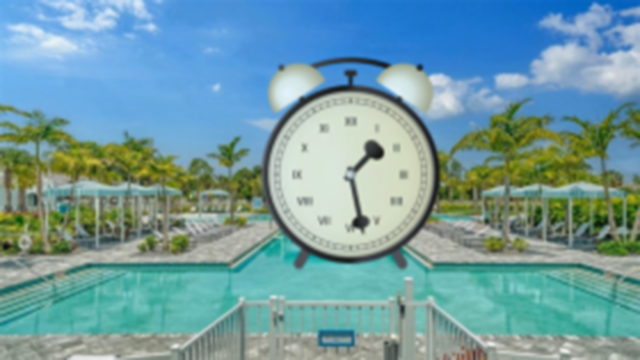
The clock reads 1:28
